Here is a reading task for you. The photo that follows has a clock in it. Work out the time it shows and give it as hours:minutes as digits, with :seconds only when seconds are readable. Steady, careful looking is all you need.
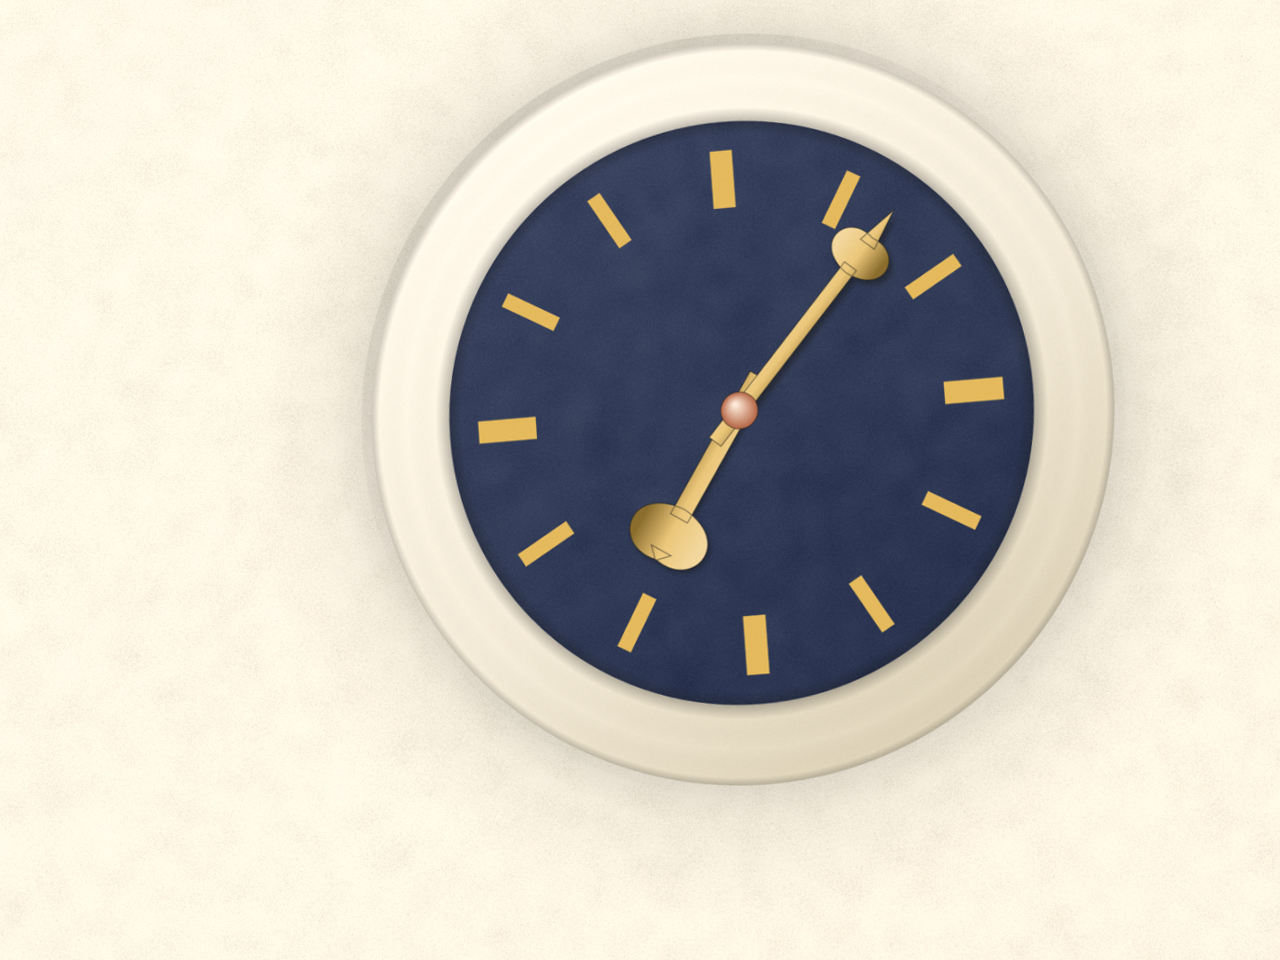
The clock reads 7:07
